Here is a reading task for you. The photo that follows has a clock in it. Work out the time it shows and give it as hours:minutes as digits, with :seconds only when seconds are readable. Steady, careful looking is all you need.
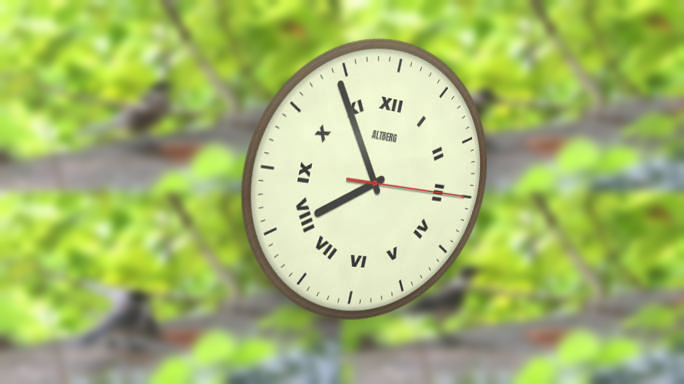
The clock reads 7:54:15
